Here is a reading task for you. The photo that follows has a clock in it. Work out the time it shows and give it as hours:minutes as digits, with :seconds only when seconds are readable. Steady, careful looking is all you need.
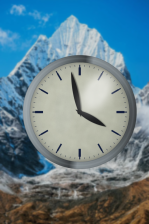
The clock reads 3:58
